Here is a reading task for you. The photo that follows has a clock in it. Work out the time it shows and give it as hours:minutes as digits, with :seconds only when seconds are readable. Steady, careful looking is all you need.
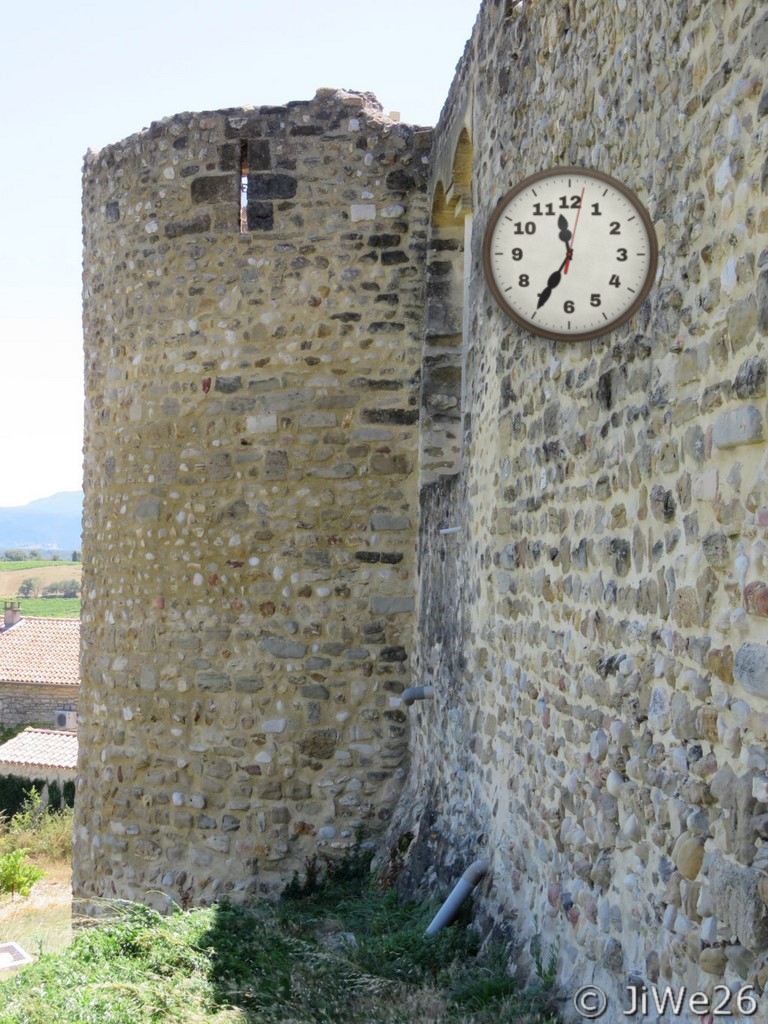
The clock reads 11:35:02
